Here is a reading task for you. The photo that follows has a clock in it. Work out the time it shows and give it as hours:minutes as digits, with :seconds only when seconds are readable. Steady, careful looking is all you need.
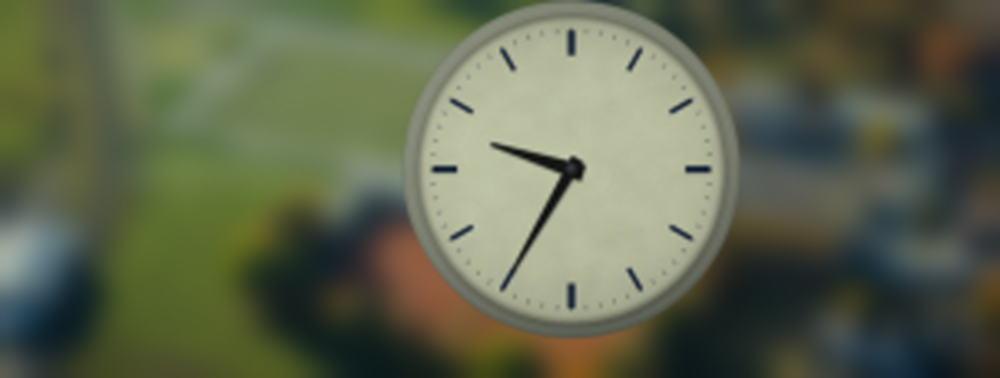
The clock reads 9:35
